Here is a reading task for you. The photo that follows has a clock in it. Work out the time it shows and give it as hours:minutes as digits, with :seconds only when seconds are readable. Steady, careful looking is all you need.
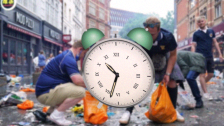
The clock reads 10:33
